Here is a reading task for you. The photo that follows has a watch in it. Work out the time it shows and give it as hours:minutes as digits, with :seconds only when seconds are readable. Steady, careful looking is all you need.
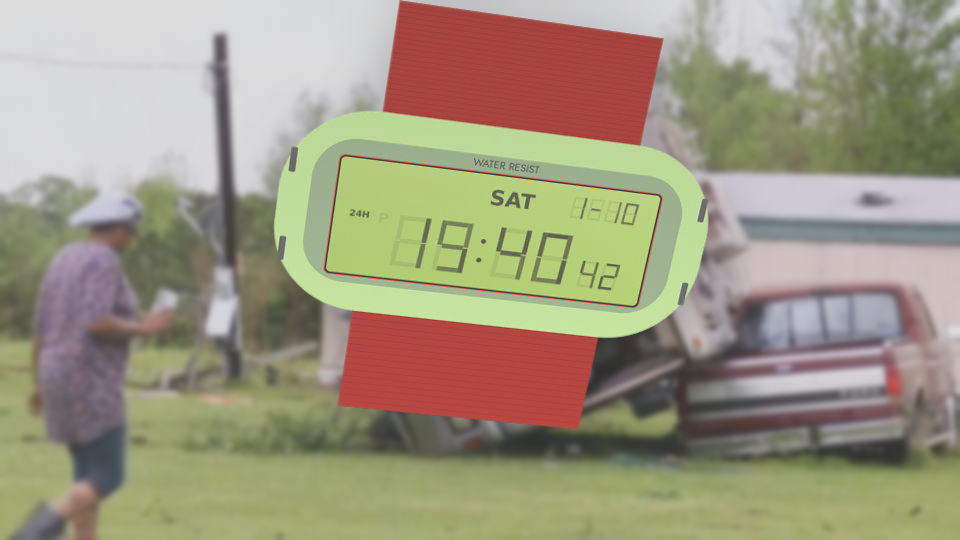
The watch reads 19:40:42
